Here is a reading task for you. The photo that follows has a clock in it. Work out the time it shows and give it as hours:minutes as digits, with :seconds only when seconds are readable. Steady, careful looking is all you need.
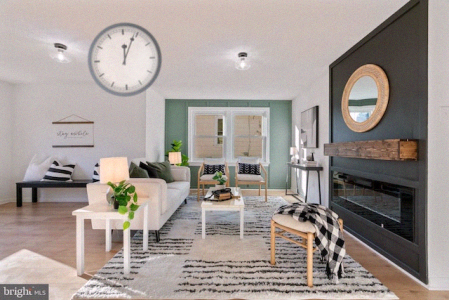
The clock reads 12:04
